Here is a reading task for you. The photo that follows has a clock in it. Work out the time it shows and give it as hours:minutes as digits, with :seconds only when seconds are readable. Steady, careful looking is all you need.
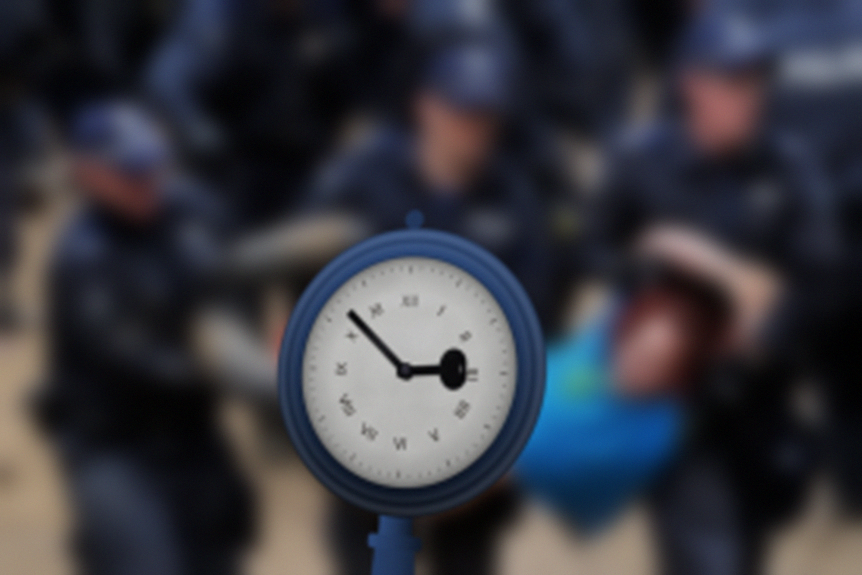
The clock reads 2:52
